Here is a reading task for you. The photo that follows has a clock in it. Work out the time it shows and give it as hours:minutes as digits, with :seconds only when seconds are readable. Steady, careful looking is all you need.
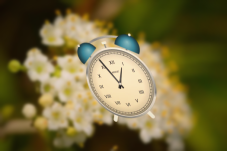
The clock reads 12:56
